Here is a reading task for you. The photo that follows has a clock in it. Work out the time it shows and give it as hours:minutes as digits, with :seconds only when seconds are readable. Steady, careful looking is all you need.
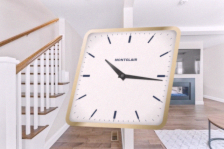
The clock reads 10:16
